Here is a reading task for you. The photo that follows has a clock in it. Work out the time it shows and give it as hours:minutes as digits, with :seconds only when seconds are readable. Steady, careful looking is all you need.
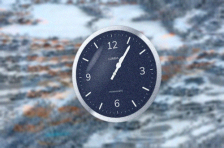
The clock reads 1:06
